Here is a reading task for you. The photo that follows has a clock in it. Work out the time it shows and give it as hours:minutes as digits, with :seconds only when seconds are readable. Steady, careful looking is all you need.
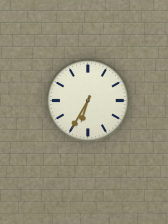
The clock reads 6:35
